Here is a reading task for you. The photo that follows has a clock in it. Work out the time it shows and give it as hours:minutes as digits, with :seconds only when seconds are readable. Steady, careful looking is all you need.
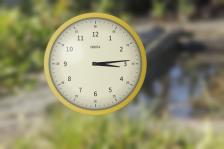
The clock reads 3:14
